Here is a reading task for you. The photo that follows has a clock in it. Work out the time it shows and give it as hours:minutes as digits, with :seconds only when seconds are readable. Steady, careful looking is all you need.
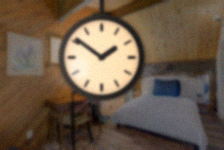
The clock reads 1:51
